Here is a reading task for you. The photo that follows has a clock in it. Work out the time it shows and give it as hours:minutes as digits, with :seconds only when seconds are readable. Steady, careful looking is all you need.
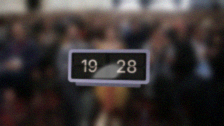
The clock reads 19:28
